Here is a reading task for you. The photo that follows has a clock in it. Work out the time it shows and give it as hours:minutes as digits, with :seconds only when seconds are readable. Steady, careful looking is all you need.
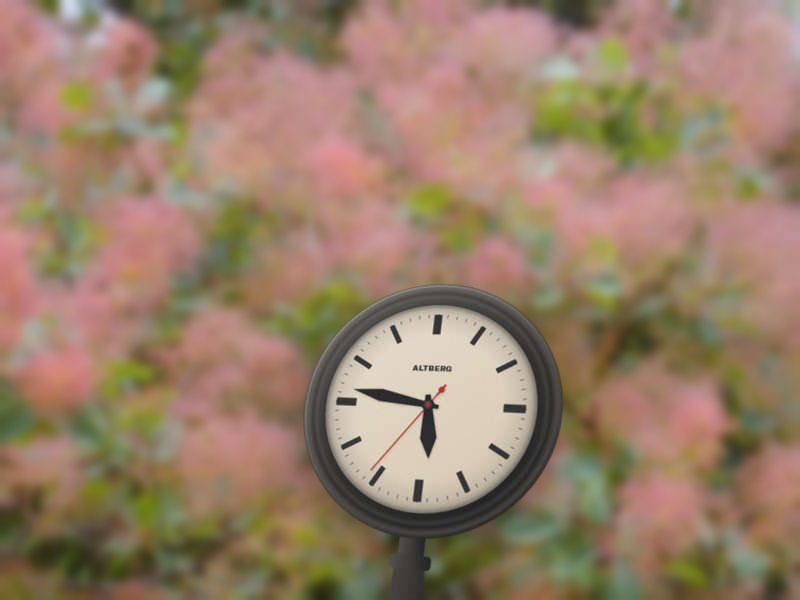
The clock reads 5:46:36
